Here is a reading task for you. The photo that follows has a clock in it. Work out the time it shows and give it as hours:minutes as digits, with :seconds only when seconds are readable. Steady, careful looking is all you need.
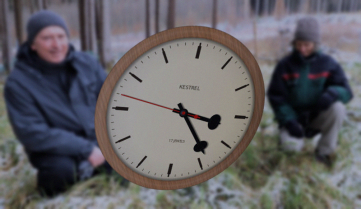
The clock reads 3:23:47
